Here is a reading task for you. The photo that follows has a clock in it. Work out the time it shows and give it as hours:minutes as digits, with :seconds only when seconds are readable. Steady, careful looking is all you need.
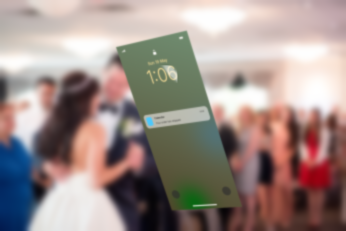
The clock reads 1:06
